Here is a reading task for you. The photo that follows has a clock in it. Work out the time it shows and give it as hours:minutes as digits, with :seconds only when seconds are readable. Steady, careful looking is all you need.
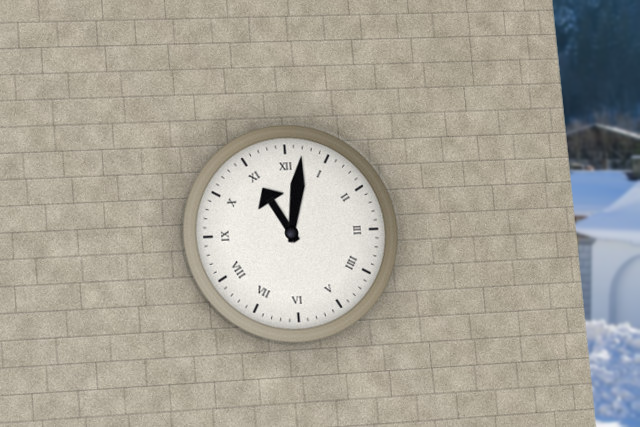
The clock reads 11:02
